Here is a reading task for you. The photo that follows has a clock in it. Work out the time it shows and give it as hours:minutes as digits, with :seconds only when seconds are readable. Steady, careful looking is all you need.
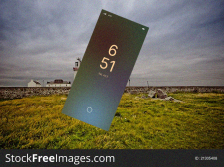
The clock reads 6:51
